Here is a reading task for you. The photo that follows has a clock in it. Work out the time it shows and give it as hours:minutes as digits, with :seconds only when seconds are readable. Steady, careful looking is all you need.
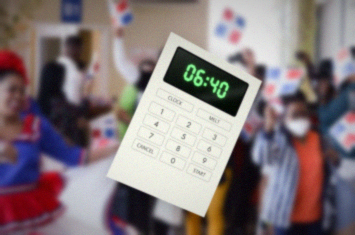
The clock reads 6:40
